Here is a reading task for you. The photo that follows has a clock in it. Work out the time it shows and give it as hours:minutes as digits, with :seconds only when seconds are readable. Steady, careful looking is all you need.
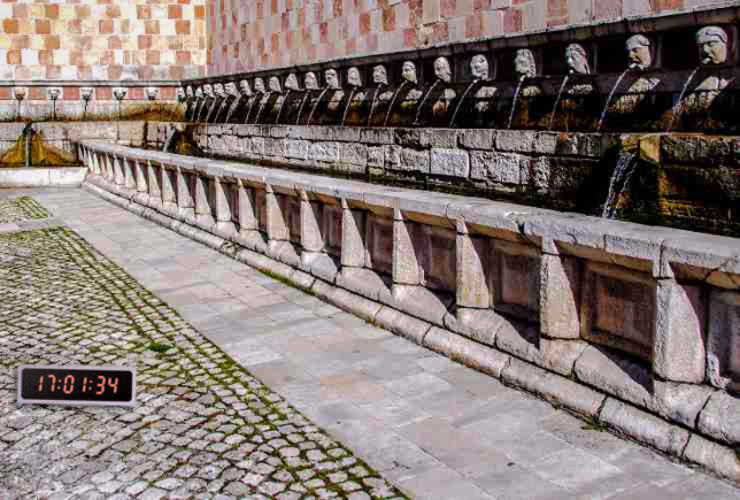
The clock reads 17:01:34
